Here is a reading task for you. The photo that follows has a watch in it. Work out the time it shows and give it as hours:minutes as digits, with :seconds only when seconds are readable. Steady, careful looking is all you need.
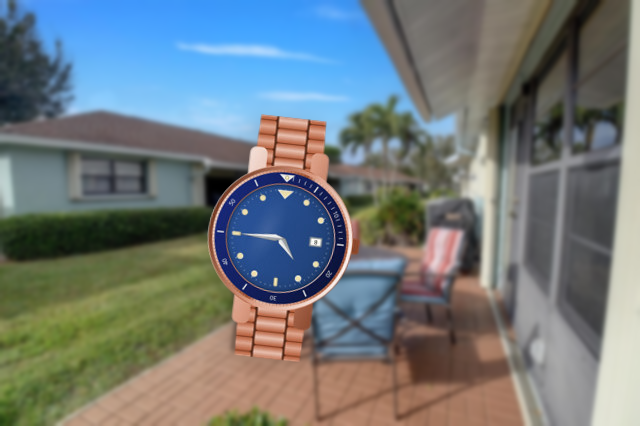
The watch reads 4:45
